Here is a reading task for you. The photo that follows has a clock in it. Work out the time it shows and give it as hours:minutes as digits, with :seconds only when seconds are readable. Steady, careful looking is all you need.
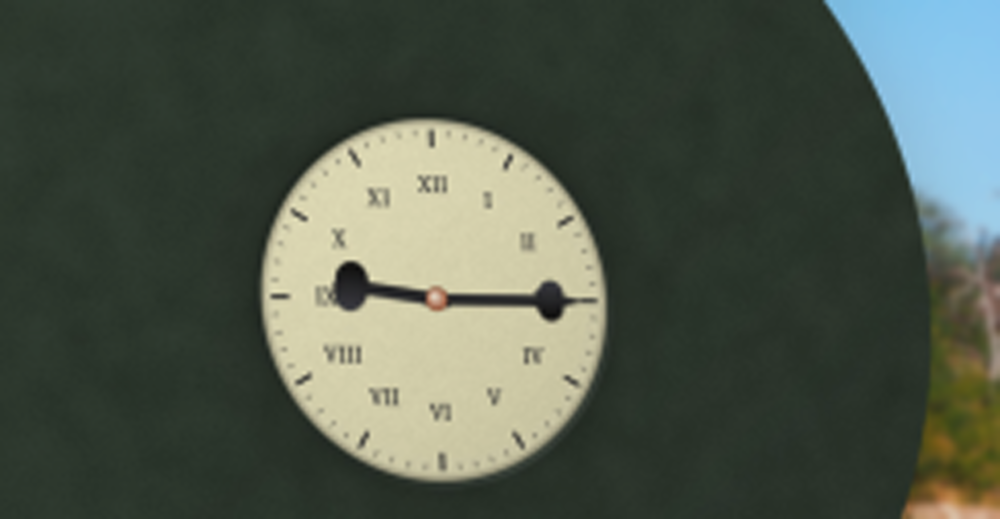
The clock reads 9:15
